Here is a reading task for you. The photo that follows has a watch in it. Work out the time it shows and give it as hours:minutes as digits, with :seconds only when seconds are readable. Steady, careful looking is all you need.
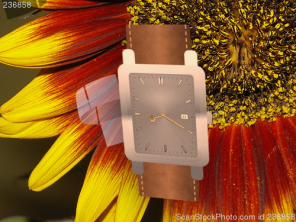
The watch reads 8:20
